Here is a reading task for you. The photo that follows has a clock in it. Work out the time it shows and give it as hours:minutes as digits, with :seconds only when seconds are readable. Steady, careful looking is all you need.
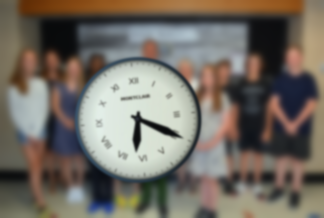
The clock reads 6:20
